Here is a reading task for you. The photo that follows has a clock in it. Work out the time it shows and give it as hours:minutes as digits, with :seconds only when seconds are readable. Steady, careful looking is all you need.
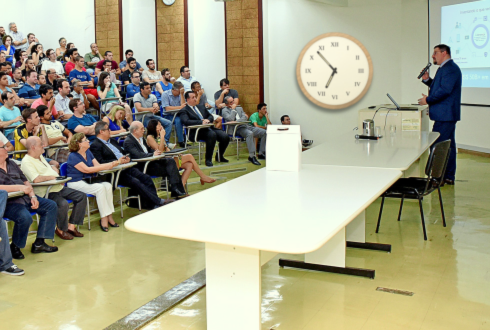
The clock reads 6:53
